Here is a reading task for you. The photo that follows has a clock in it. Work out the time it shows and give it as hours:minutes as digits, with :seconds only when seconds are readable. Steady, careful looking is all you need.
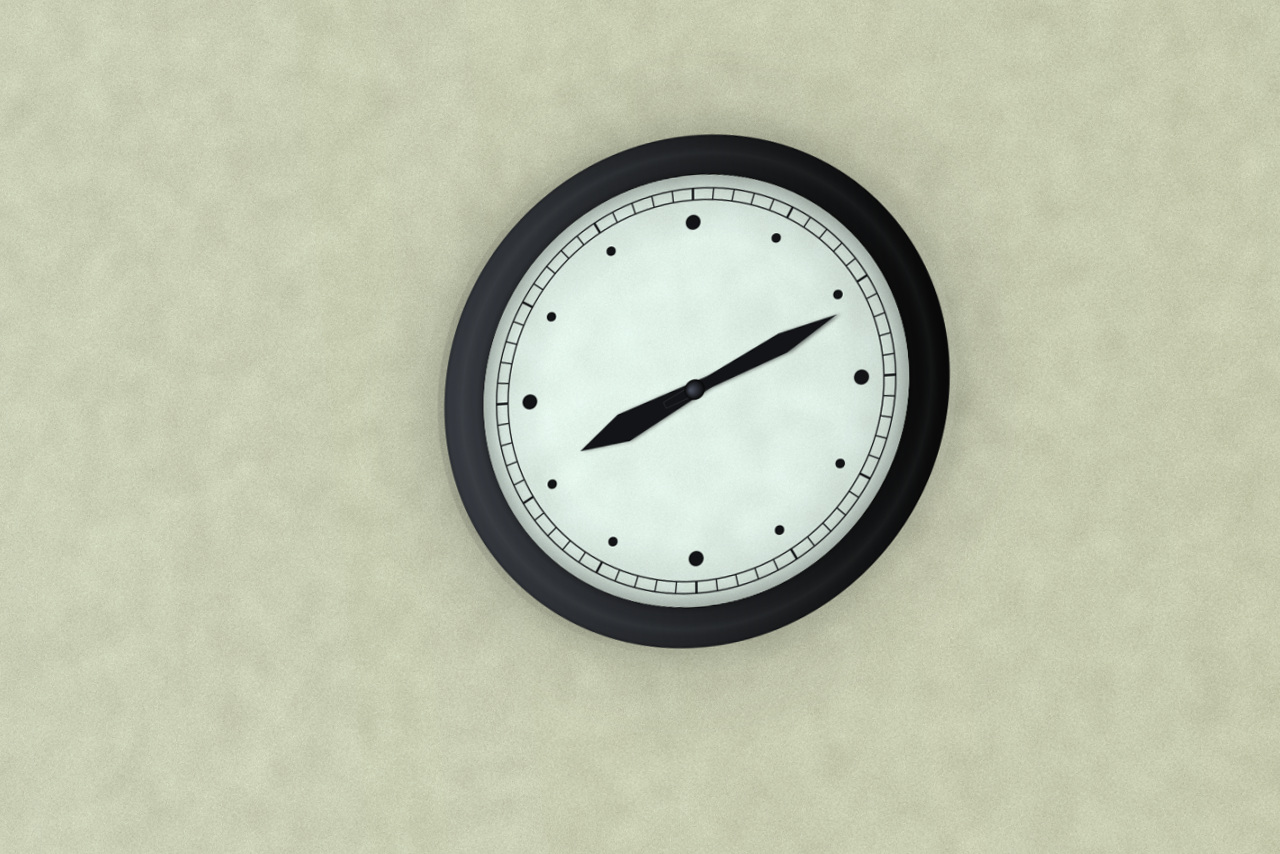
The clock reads 8:11
